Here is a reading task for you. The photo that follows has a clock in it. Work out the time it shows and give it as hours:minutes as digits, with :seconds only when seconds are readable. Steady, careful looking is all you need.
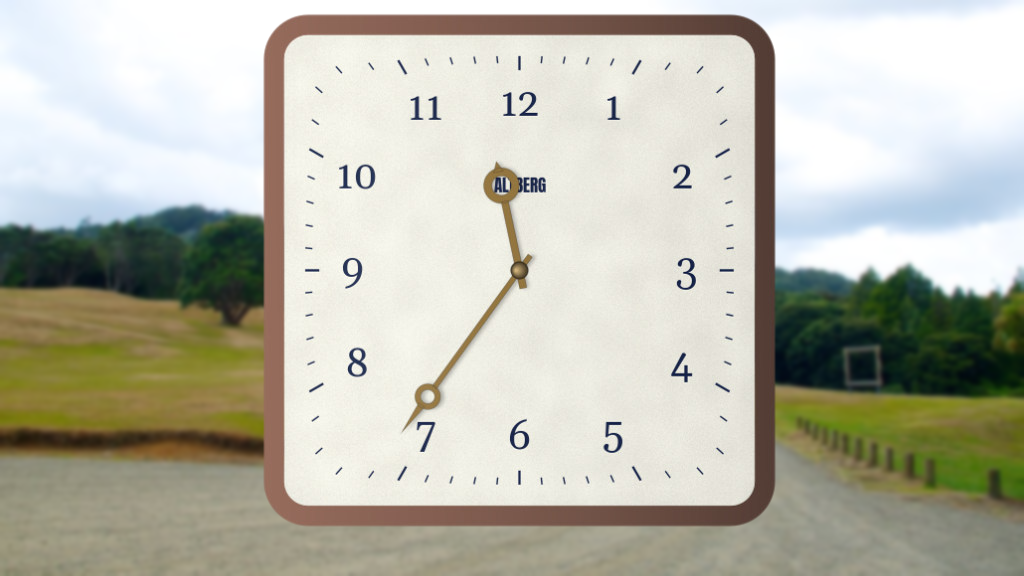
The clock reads 11:36
